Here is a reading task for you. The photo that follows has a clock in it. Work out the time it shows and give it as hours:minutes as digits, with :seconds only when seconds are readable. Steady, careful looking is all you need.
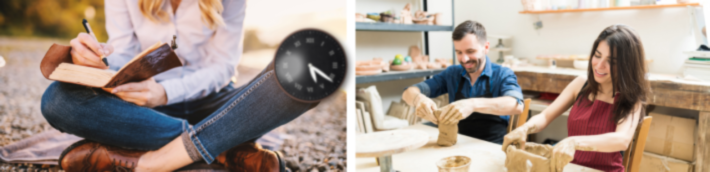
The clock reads 5:21
